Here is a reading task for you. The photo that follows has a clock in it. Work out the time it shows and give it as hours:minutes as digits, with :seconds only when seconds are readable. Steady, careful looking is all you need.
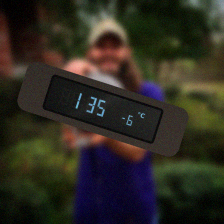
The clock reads 1:35
